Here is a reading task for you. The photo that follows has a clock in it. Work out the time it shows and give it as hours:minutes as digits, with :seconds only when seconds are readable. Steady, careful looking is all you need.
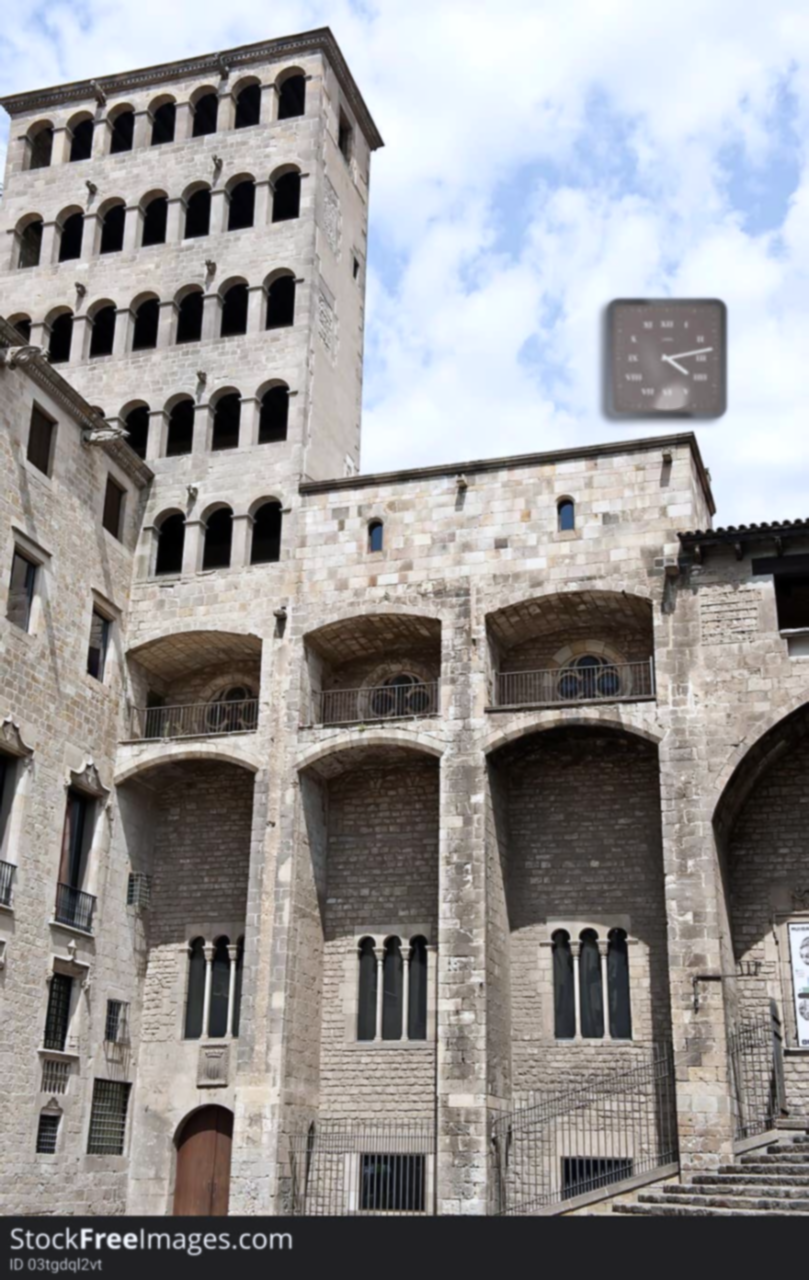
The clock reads 4:13
